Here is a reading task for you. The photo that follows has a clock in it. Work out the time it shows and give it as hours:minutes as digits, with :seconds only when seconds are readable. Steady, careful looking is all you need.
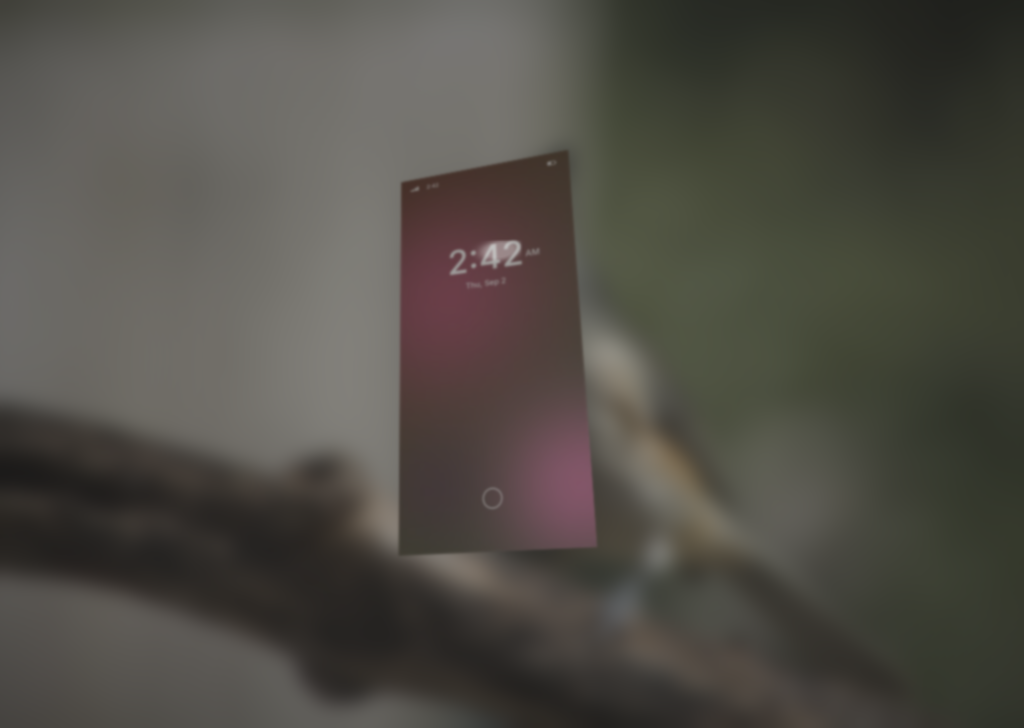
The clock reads 2:42
